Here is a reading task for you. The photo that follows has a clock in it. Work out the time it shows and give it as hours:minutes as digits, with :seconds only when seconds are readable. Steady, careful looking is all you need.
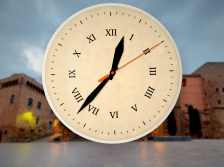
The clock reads 12:37:10
